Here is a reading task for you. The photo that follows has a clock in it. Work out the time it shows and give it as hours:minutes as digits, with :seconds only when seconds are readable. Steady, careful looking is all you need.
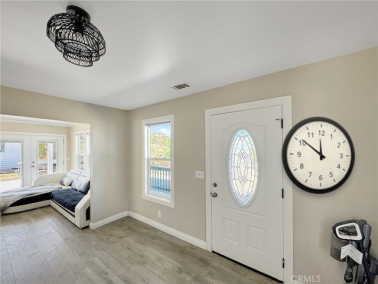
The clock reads 11:51
